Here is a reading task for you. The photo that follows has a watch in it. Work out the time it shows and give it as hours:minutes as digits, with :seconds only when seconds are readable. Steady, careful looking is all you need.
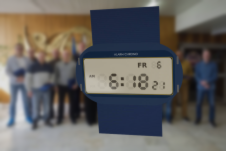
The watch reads 6:18:21
